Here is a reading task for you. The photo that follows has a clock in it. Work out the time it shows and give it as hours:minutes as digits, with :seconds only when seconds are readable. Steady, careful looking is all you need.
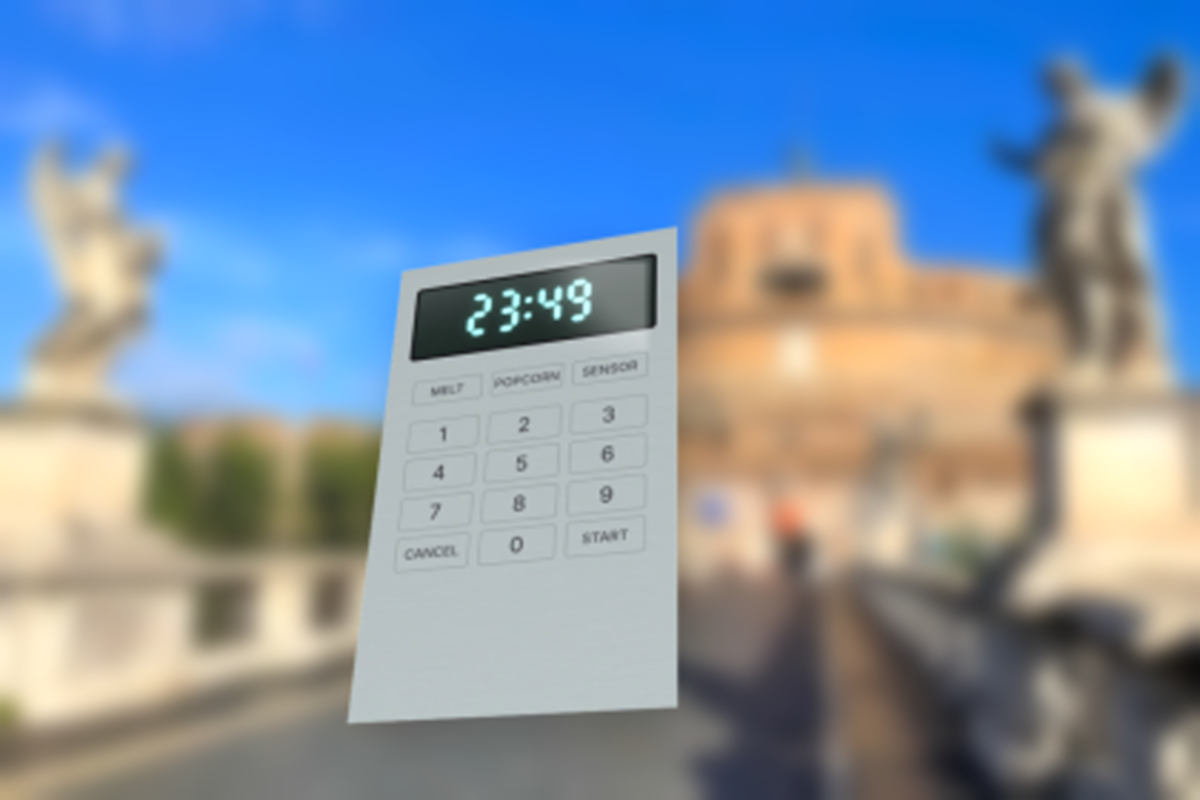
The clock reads 23:49
